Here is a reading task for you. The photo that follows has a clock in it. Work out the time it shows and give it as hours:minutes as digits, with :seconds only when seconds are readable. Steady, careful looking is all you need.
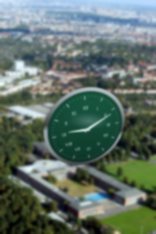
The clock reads 9:11
